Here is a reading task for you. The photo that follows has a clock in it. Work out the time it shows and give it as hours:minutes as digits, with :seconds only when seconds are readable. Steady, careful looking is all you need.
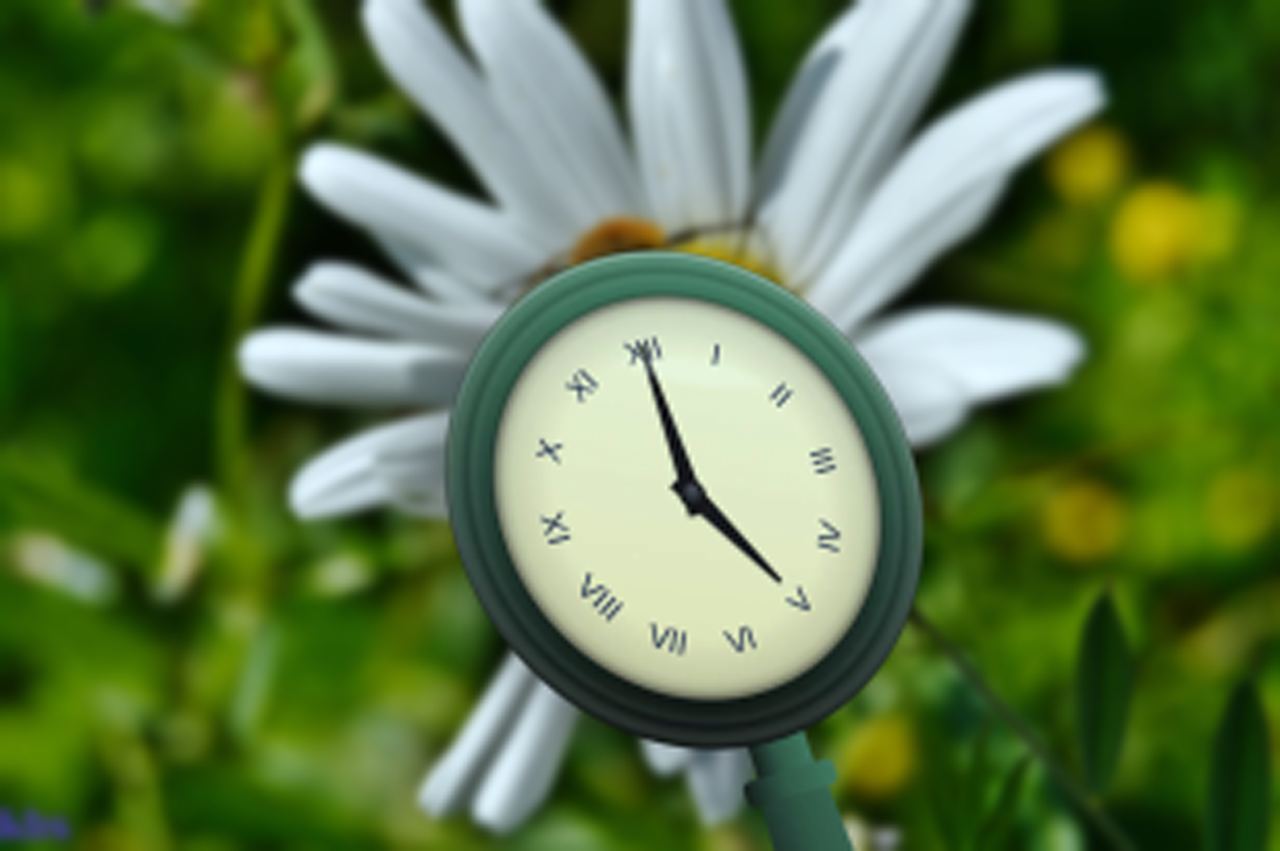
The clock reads 5:00
